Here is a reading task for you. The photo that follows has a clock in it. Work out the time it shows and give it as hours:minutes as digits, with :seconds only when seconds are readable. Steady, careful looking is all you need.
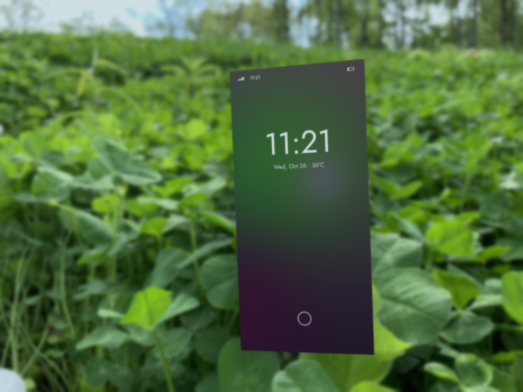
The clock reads 11:21
